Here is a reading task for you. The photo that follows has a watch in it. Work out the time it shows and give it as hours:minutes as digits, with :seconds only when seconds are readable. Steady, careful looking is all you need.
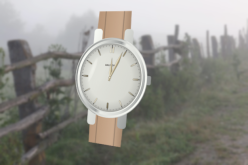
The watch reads 12:04
